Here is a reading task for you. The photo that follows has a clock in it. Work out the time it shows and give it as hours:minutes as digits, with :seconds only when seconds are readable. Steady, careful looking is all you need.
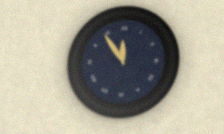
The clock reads 11:54
